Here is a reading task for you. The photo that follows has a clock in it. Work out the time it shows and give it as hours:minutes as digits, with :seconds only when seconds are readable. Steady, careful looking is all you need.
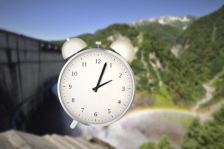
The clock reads 2:03
